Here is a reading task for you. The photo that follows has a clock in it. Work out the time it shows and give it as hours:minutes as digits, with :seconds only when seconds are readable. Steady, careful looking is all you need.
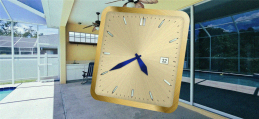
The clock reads 4:40
